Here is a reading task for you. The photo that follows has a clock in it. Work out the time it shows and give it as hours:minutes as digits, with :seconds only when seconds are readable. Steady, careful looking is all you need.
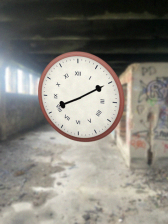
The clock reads 8:10
